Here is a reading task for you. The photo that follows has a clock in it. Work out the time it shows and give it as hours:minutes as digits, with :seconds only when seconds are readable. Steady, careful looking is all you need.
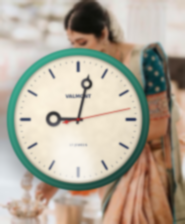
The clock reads 9:02:13
